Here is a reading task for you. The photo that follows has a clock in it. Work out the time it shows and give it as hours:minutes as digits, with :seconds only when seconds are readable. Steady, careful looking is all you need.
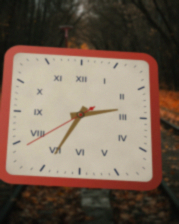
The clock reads 2:34:39
